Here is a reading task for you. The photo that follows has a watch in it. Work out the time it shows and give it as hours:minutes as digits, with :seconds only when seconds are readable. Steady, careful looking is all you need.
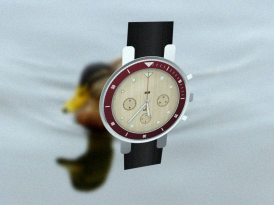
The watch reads 5:37
